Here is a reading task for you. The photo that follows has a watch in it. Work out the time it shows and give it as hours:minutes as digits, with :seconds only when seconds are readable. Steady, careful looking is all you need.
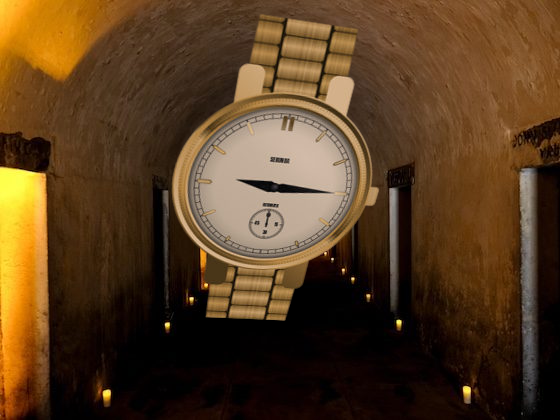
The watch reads 9:15
